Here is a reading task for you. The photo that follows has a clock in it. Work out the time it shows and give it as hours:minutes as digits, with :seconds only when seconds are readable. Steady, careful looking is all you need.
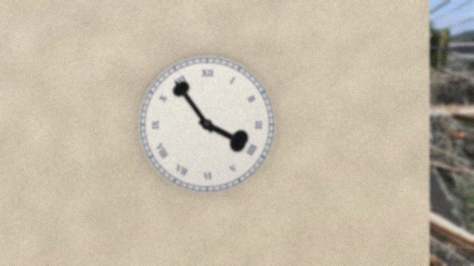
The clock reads 3:54
